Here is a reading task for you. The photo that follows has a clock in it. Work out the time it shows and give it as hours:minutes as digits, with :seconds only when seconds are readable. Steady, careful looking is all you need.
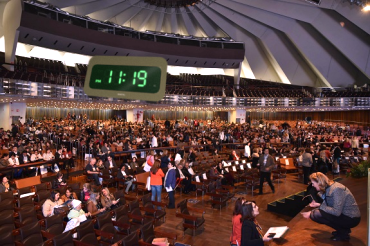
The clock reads 11:19
